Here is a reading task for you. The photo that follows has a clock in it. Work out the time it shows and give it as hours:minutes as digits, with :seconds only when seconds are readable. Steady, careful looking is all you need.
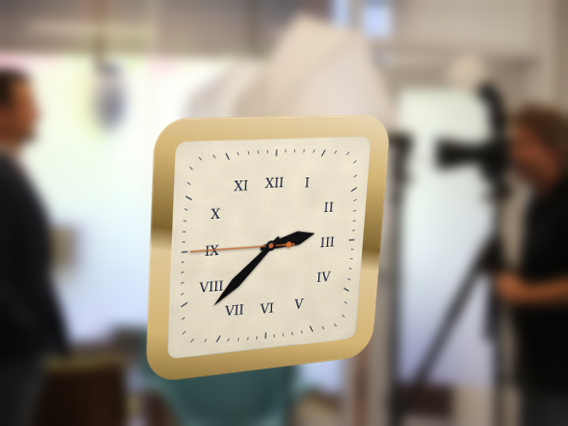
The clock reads 2:37:45
